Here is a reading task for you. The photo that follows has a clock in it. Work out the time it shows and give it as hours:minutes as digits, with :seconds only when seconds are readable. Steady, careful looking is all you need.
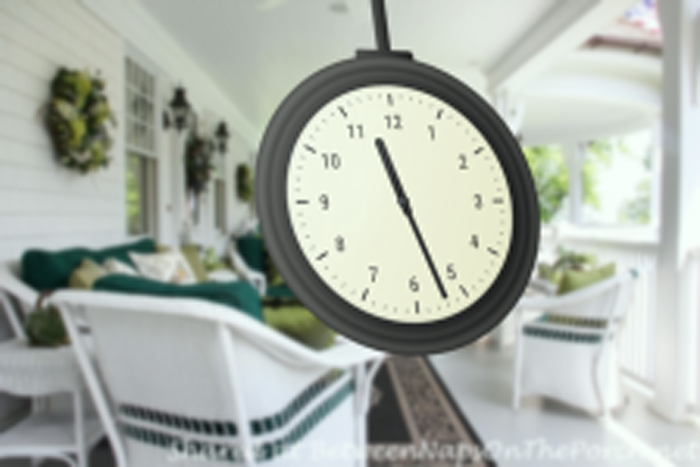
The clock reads 11:27
